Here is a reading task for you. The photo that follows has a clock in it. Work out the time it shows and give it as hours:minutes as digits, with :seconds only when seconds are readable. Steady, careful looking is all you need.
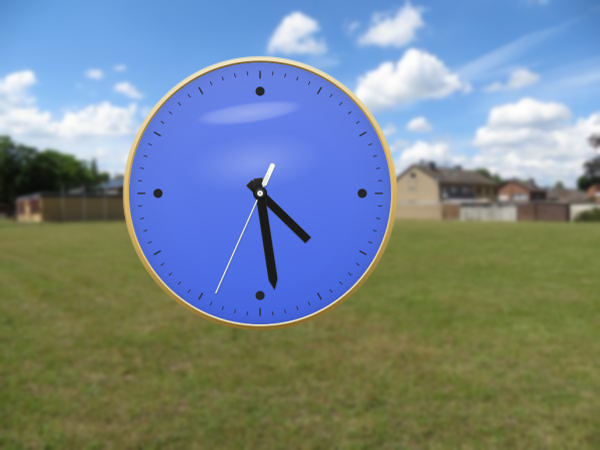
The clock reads 4:28:34
